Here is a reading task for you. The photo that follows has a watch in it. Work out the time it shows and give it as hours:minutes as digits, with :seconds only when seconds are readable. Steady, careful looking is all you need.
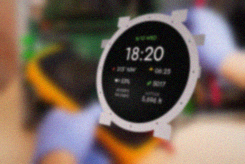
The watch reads 18:20
